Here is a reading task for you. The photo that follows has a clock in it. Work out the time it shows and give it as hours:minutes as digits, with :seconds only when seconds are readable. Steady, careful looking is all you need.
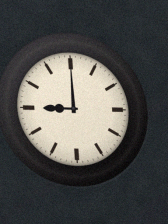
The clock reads 9:00
